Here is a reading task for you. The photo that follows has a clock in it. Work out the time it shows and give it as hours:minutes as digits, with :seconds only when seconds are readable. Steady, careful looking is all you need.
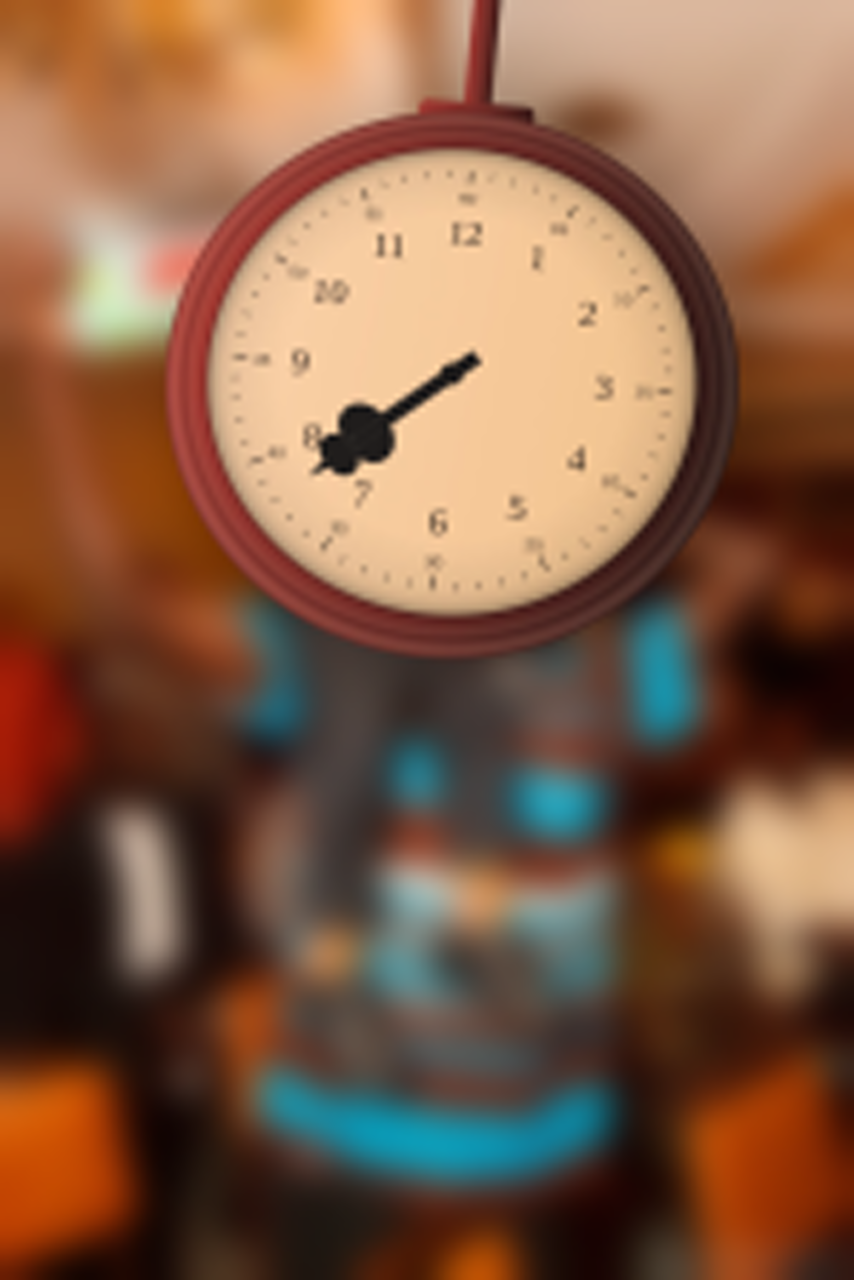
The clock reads 7:38
